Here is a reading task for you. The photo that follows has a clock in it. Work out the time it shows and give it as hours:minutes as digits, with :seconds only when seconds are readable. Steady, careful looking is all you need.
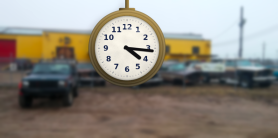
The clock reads 4:16
